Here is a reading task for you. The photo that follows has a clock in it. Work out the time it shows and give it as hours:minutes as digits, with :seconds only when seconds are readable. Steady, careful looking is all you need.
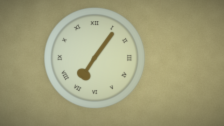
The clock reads 7:06
